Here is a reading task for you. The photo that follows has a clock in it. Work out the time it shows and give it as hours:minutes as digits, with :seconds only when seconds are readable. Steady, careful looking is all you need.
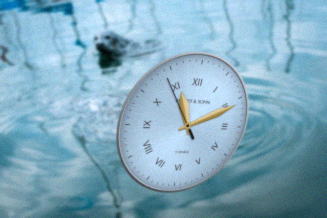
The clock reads 11:10:54
